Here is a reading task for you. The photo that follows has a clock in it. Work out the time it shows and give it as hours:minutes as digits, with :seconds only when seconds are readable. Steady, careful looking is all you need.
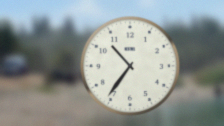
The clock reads 10:36
